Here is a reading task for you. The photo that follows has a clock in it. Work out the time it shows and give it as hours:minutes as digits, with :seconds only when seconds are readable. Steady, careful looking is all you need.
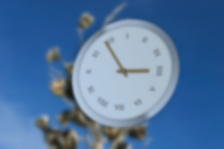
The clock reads 3:59
